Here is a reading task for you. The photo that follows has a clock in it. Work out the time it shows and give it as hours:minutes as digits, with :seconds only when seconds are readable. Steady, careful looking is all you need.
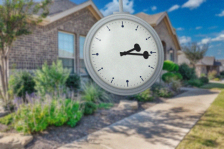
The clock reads 2:16
